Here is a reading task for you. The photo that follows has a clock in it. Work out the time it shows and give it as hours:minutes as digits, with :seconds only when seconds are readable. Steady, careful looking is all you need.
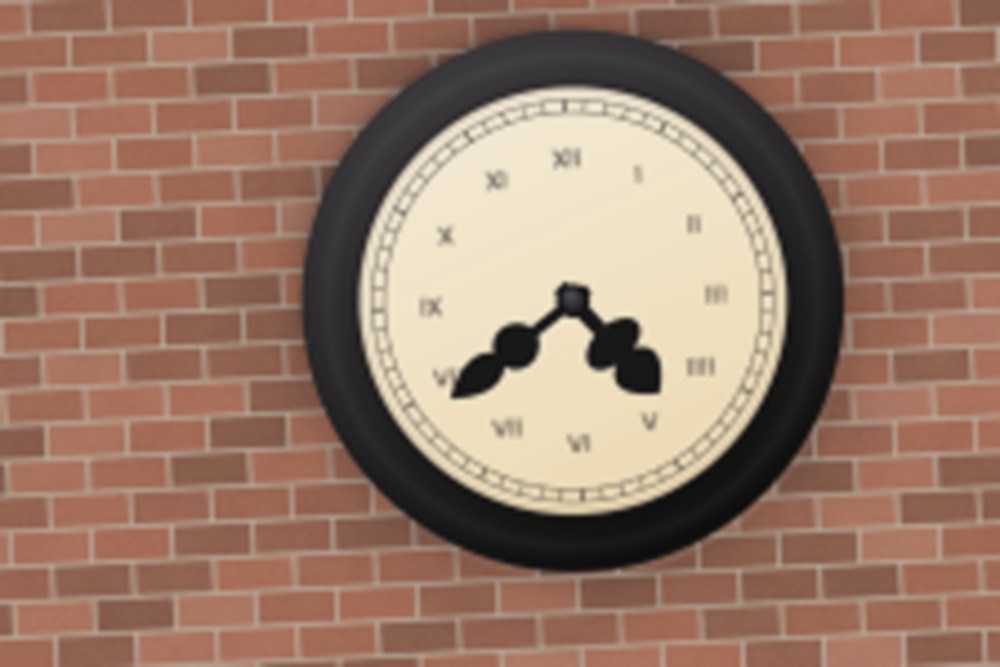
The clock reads 4:39
